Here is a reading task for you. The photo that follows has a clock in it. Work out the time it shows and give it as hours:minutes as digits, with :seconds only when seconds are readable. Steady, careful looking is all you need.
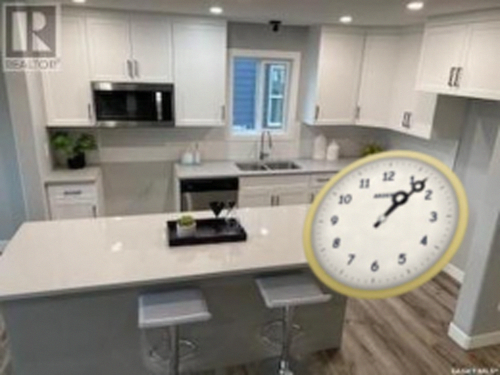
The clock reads 1:07
